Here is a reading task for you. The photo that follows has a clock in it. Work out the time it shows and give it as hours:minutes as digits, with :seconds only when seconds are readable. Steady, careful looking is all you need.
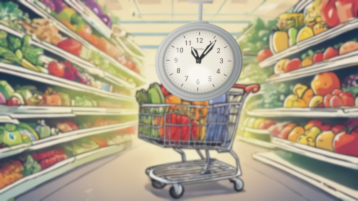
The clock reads 11:06
